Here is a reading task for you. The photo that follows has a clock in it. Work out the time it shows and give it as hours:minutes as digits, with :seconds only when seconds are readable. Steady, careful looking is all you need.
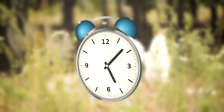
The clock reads 5:08
